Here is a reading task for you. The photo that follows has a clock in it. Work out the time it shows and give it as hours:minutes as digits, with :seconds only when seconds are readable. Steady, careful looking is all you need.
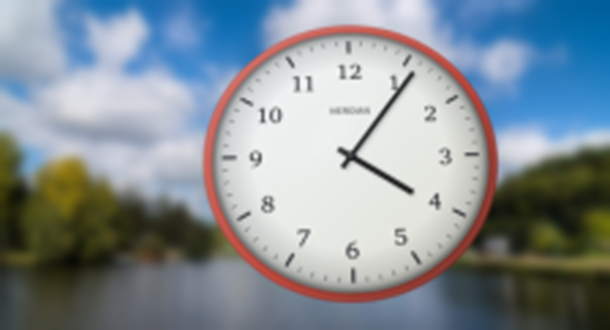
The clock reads 4:06
